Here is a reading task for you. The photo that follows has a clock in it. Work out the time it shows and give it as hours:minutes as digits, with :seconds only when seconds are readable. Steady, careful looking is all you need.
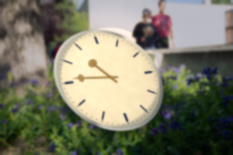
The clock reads 10:46
